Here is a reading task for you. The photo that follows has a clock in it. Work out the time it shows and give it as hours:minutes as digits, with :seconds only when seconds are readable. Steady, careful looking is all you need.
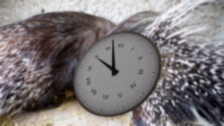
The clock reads 9:57
